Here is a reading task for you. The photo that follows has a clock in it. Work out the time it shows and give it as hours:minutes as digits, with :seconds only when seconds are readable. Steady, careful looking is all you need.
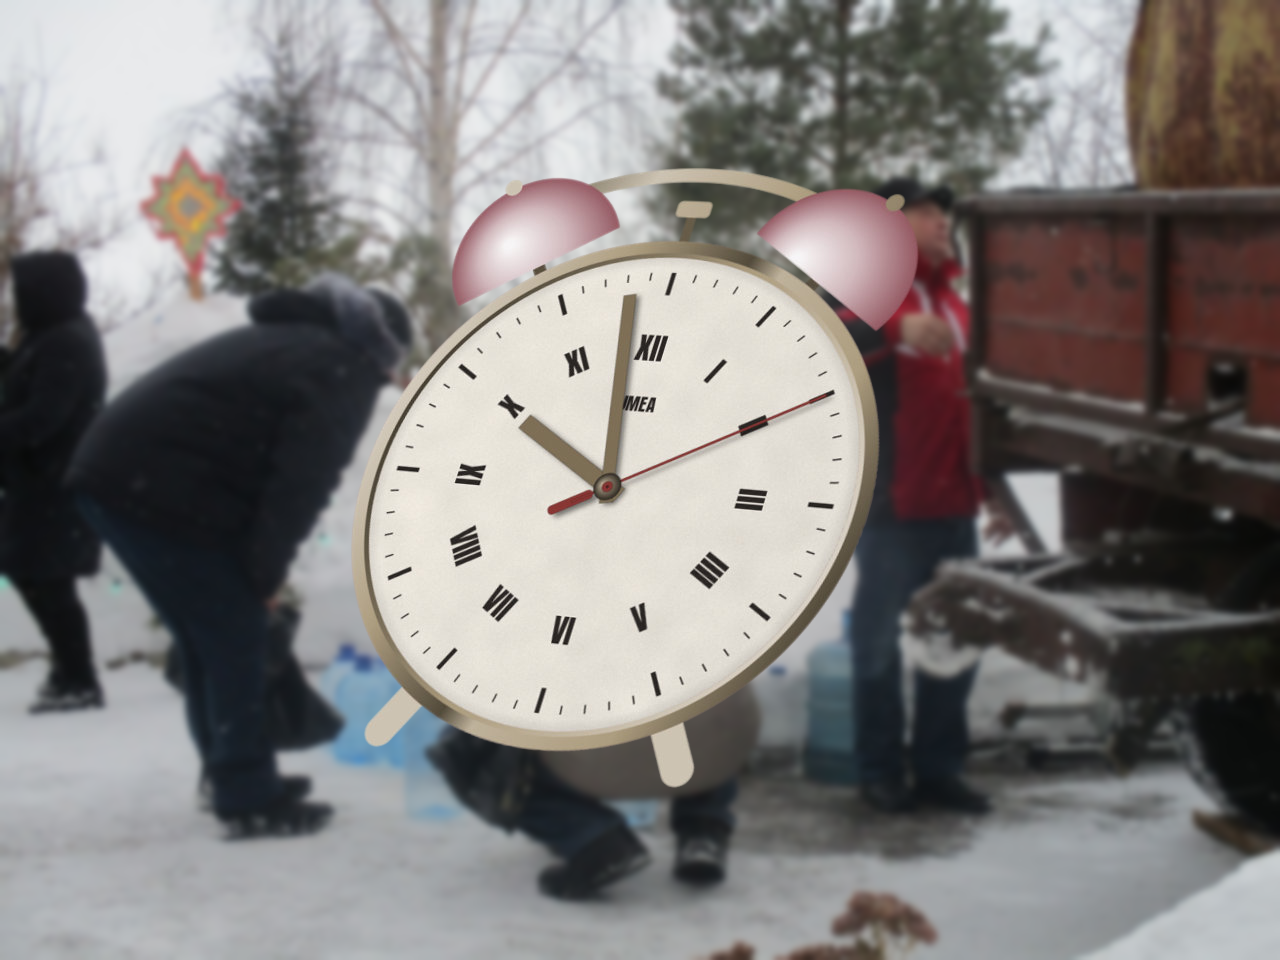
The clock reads 9:58:10
